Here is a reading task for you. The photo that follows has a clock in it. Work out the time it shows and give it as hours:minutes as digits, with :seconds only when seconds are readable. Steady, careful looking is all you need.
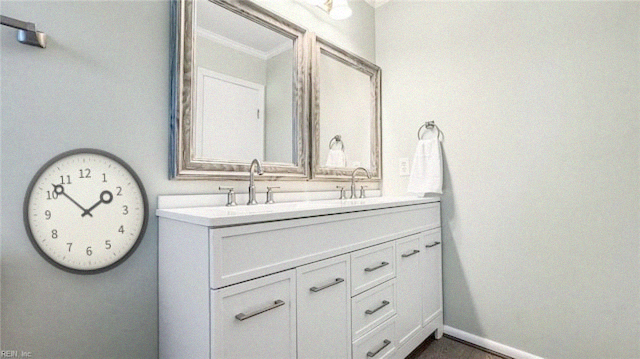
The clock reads 1:52
